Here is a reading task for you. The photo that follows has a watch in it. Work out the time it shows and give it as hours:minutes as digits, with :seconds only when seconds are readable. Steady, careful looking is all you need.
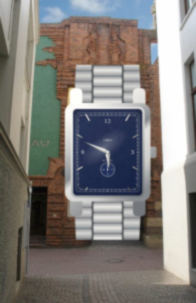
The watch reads 5:49
